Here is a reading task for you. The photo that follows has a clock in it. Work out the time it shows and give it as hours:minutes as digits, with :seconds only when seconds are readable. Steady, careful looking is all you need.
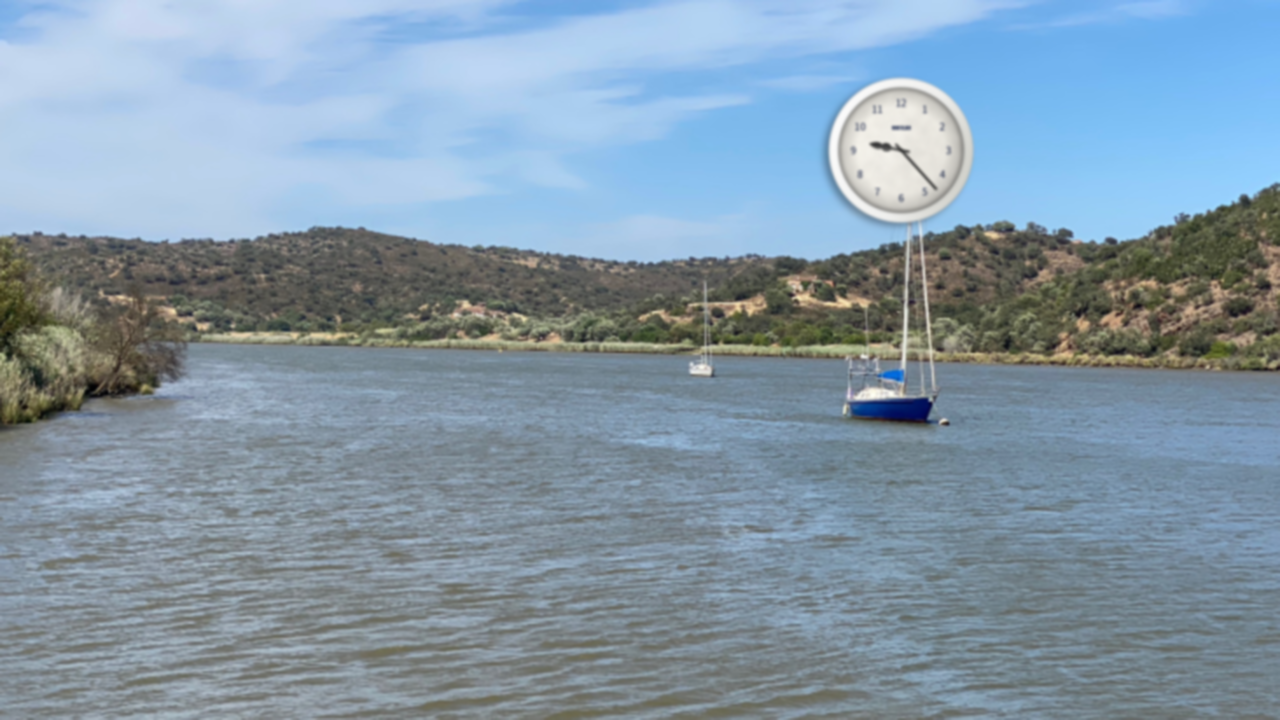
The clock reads 9:23
